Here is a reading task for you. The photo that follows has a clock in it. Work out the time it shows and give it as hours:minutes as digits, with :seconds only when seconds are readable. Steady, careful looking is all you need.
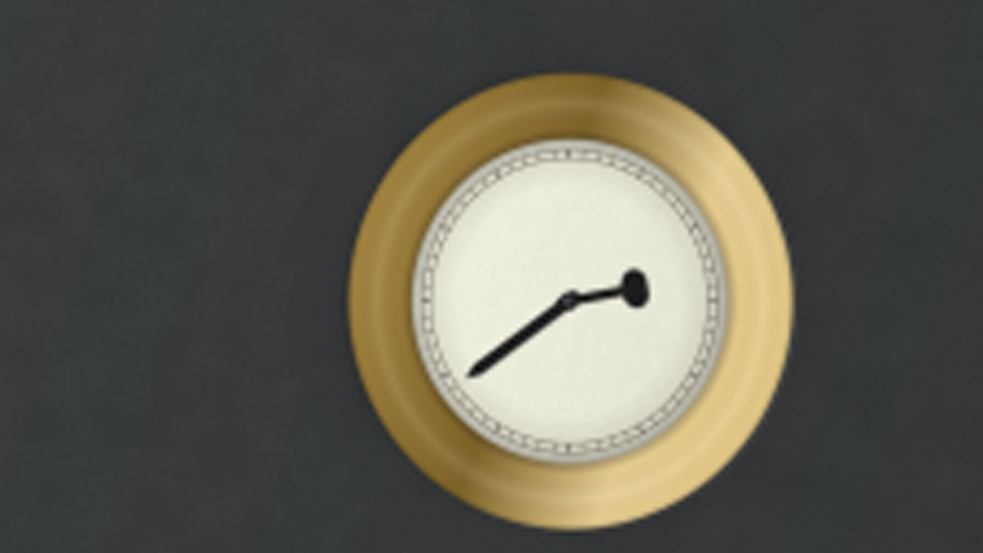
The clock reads 2:39
